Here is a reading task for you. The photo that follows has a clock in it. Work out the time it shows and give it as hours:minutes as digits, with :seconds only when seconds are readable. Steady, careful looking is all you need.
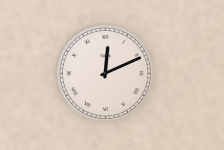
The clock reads 12:11
